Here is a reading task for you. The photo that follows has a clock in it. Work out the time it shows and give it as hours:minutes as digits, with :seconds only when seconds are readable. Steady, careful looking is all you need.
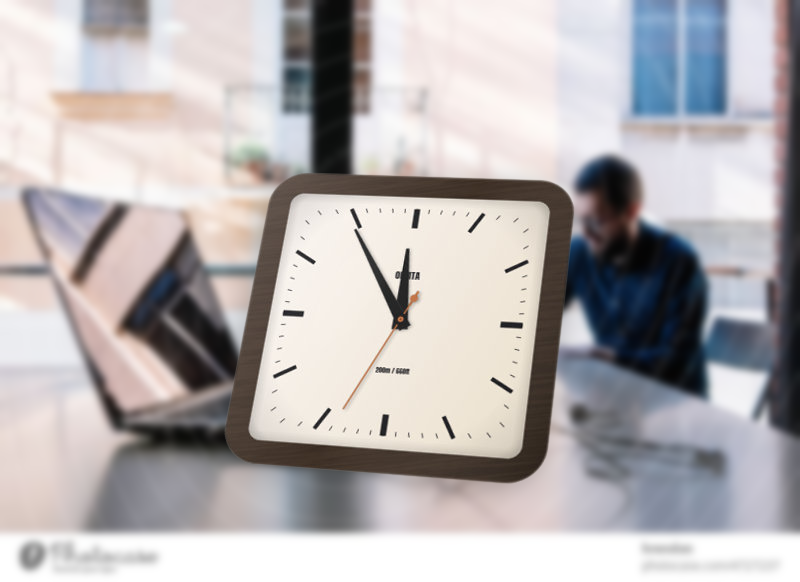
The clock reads 11:54:34
